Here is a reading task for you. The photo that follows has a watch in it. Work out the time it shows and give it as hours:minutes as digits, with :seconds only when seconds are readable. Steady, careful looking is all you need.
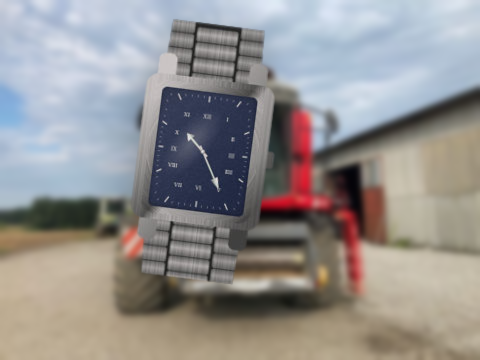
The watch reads 10:25
